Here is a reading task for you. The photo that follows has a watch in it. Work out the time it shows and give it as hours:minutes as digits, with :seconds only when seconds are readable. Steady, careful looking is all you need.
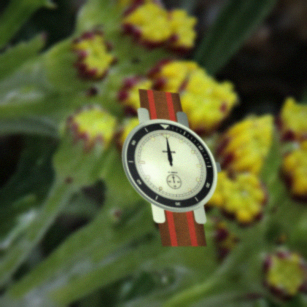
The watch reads 12:00
